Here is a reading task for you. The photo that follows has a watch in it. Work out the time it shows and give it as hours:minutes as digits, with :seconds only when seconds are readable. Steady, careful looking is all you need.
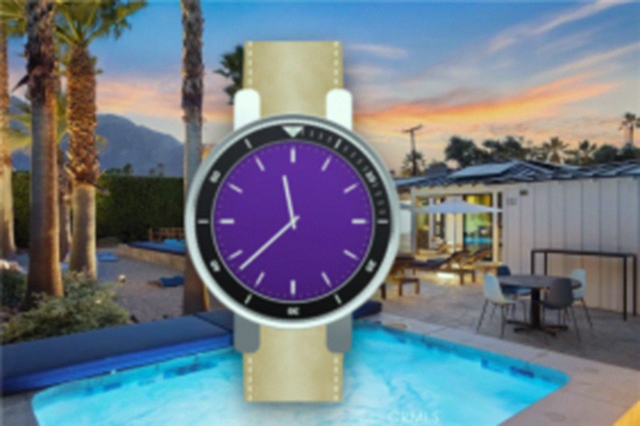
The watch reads 11:38
